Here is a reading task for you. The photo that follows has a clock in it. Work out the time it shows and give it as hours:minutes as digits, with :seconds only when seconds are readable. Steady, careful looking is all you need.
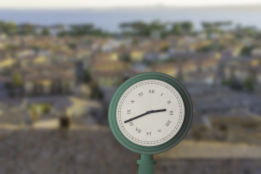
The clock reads 2:41
